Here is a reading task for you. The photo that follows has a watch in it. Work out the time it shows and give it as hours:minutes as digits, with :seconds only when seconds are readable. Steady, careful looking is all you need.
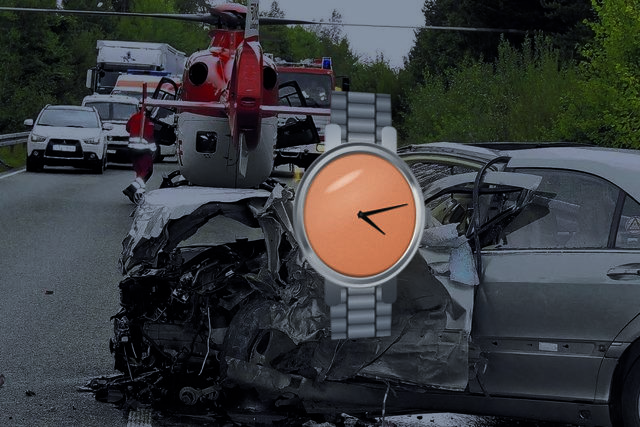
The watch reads 4:13
